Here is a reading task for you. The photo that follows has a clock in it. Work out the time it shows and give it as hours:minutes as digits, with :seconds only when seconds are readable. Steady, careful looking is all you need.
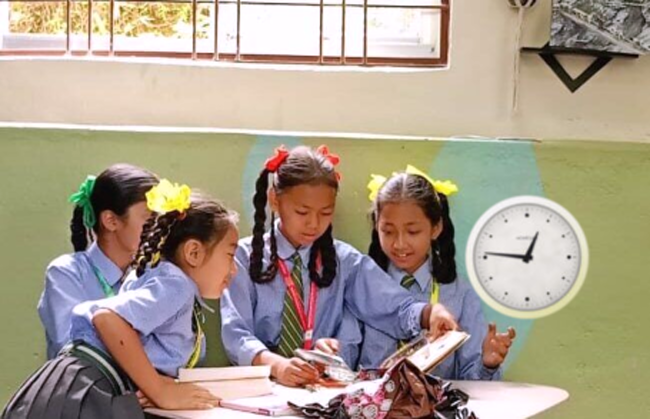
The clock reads 12:46
